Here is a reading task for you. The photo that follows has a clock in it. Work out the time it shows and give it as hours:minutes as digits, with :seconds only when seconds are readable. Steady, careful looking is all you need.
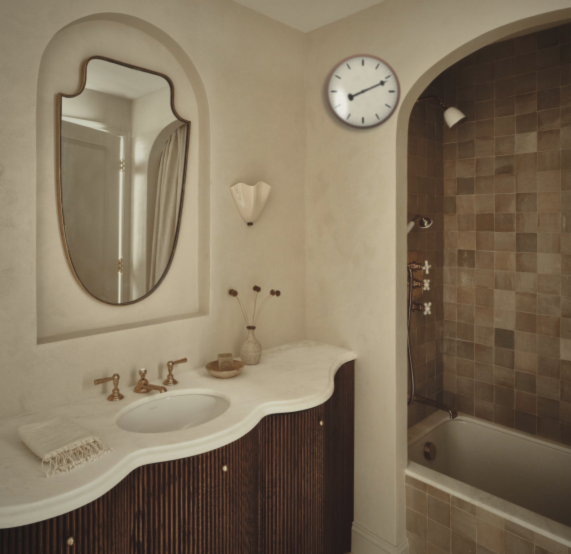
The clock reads 8:11
